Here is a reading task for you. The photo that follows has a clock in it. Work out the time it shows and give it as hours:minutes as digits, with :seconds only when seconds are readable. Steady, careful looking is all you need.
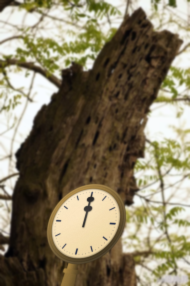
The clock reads 12:00
